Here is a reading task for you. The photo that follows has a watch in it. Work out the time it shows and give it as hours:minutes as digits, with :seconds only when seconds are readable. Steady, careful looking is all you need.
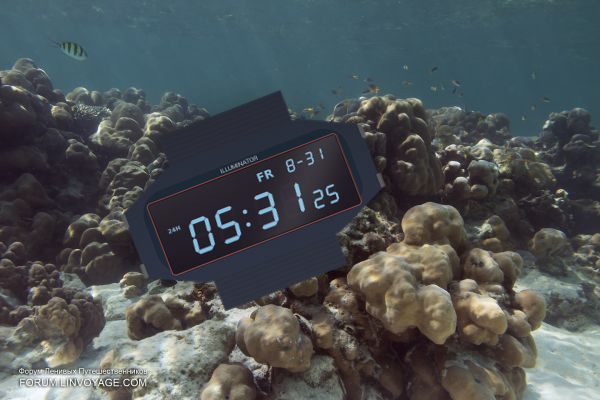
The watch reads 5:31:25
